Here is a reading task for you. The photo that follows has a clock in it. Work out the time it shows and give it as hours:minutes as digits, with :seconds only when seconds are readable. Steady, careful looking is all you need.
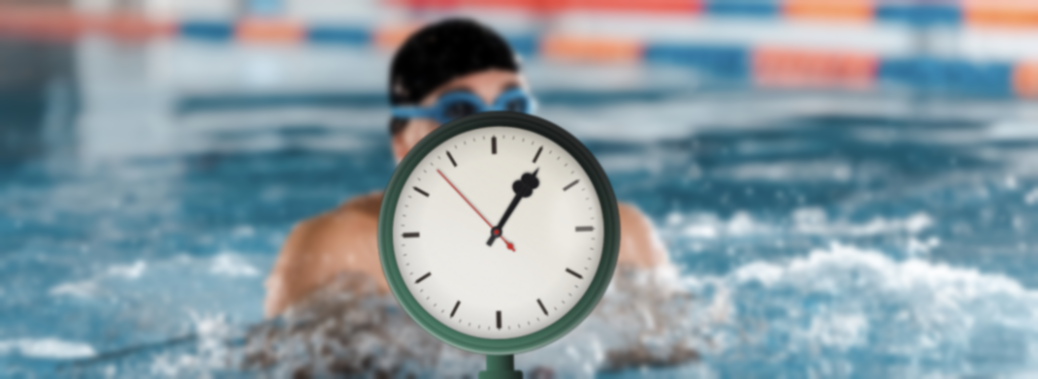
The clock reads 1:05:53
